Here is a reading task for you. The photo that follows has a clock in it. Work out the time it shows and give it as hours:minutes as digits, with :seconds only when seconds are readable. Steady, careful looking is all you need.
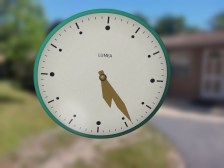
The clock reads 5:24
